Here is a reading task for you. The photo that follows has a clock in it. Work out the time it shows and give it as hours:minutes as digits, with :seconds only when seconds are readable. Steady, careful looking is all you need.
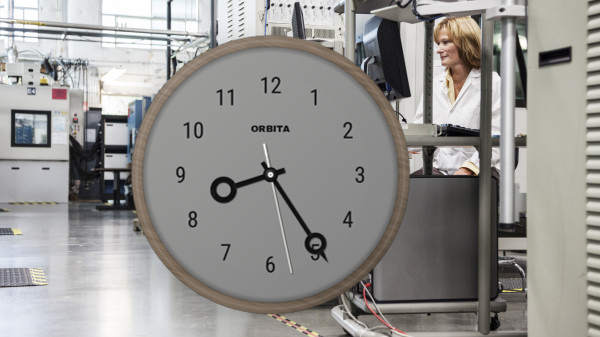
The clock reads 8:24:28
